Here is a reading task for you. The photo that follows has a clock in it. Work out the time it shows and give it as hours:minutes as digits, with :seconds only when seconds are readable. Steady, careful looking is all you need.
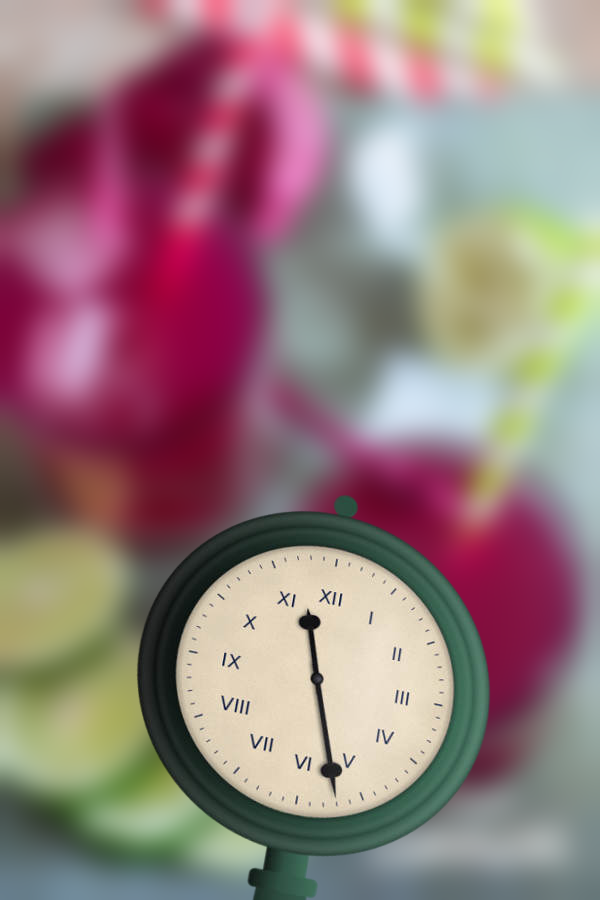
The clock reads 11:27
